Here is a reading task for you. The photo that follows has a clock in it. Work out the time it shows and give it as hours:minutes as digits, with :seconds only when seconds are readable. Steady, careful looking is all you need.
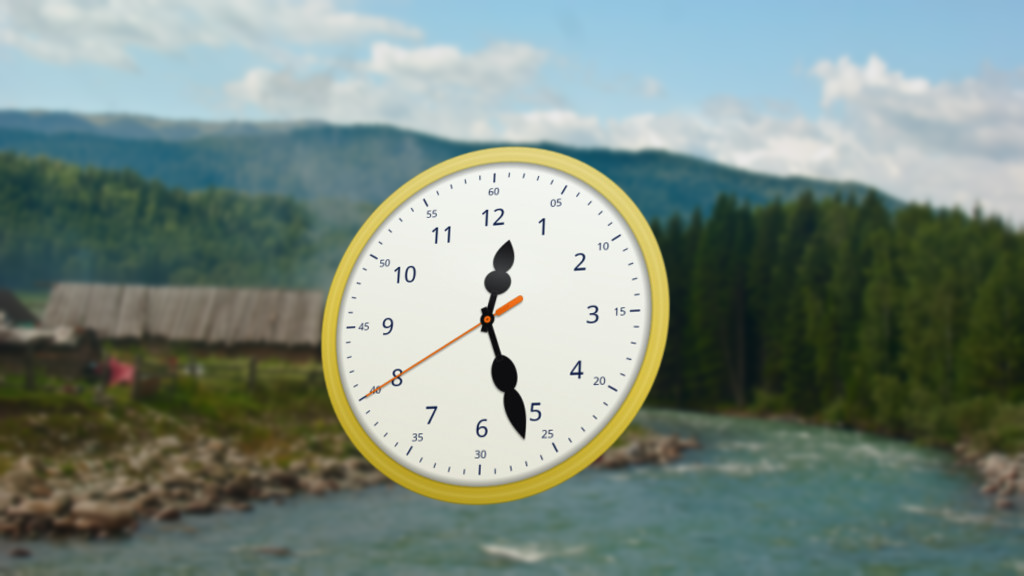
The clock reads 12:26:40
